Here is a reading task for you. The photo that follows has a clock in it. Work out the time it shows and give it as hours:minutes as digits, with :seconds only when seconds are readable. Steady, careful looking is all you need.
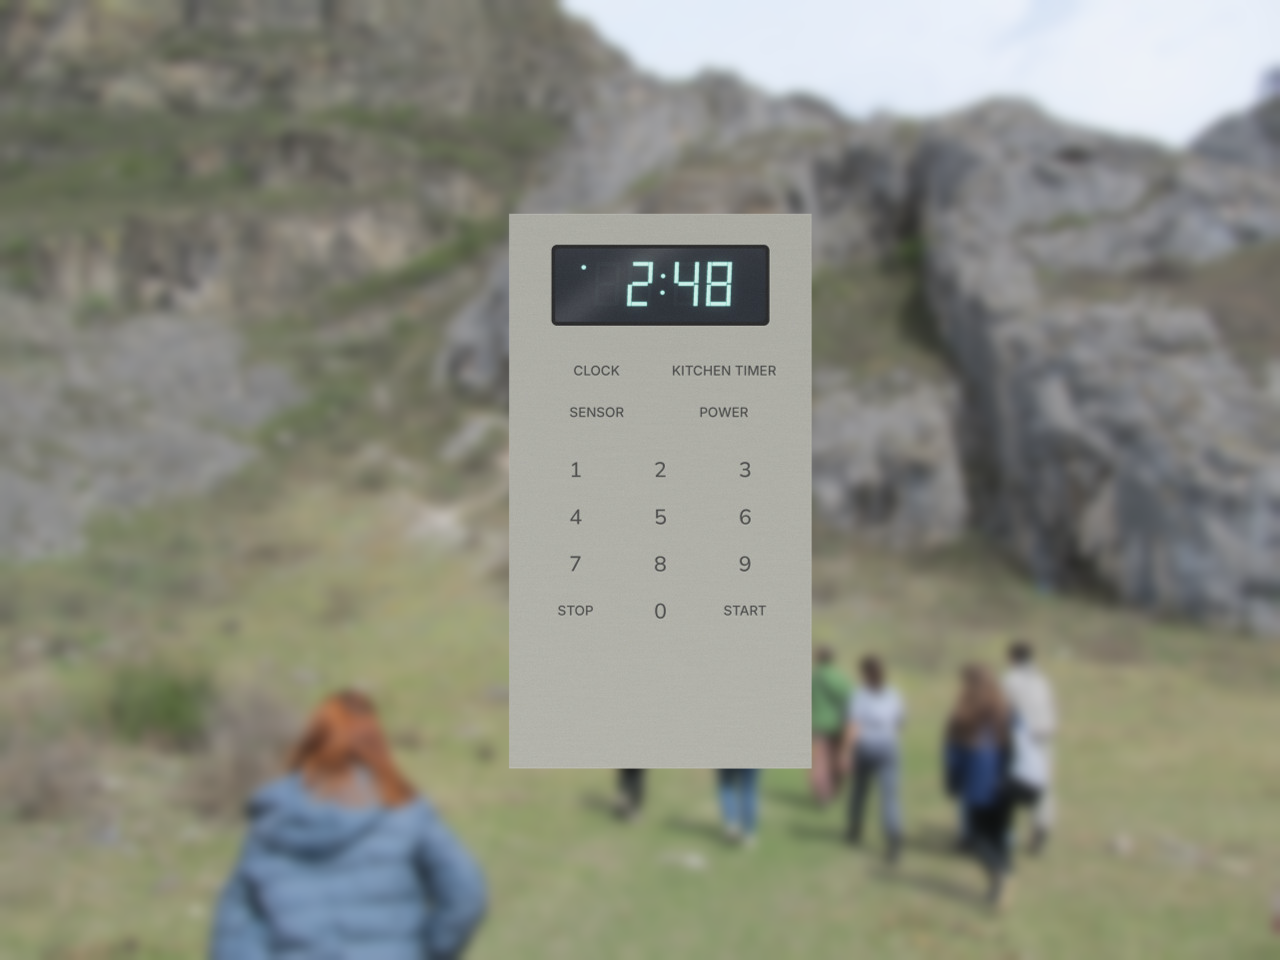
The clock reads 2:48
